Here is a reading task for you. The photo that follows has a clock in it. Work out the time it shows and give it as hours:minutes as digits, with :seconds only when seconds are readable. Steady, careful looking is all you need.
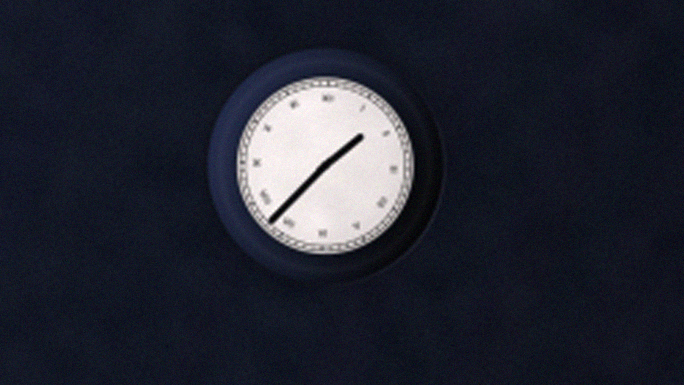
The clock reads 1:37
